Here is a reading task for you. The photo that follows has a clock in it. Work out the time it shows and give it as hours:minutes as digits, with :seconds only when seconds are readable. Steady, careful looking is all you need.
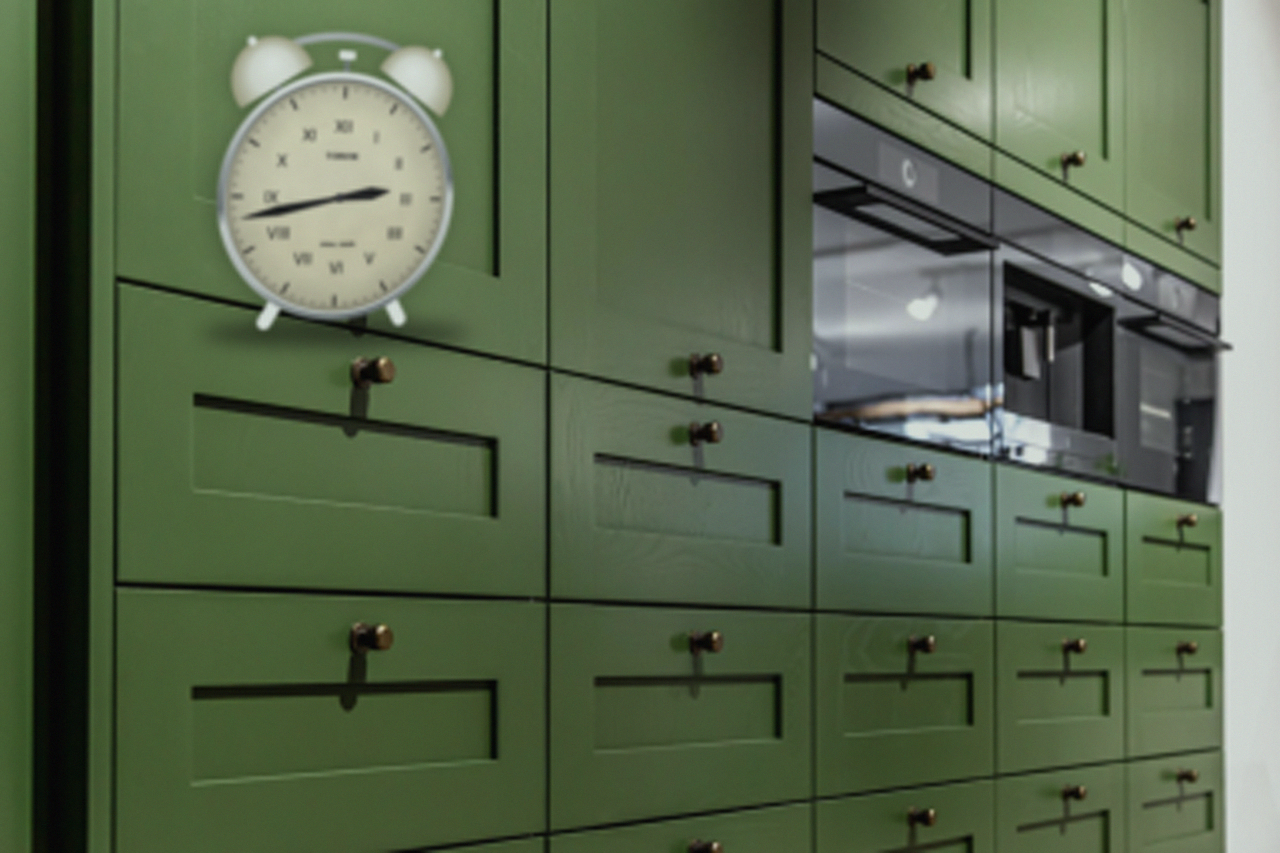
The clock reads 2:43
